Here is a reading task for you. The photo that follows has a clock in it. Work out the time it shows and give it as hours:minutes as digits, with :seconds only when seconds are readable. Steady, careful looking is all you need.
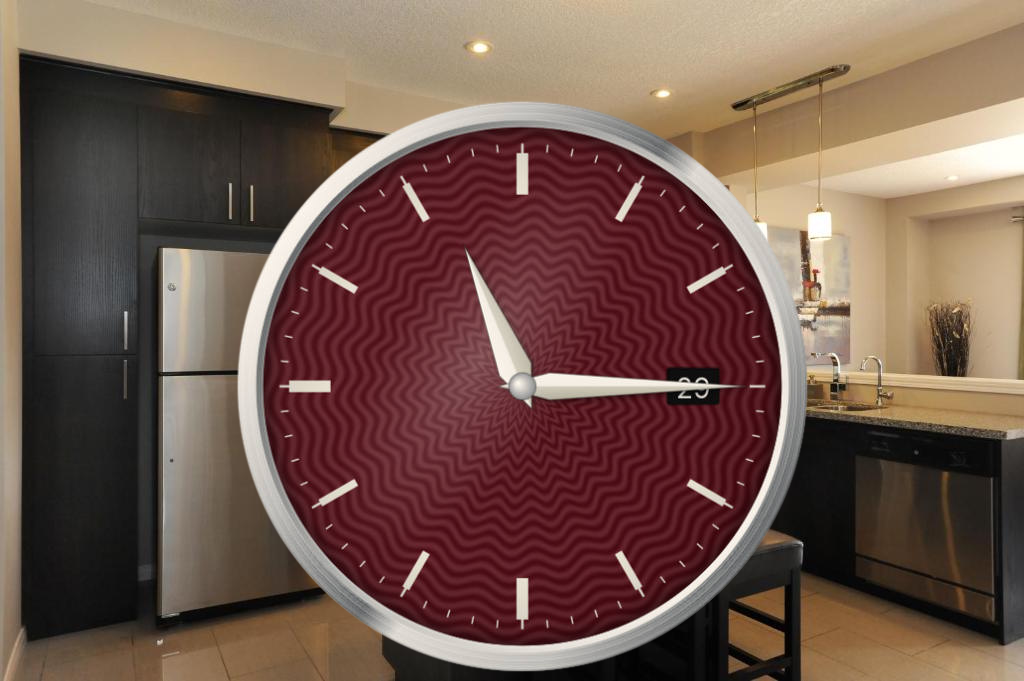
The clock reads 11:15
